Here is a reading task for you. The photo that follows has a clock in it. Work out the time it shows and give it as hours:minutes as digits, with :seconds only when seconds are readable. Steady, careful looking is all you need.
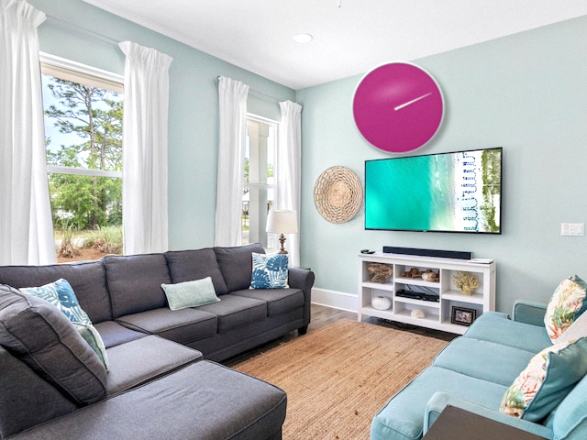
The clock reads 2:11
